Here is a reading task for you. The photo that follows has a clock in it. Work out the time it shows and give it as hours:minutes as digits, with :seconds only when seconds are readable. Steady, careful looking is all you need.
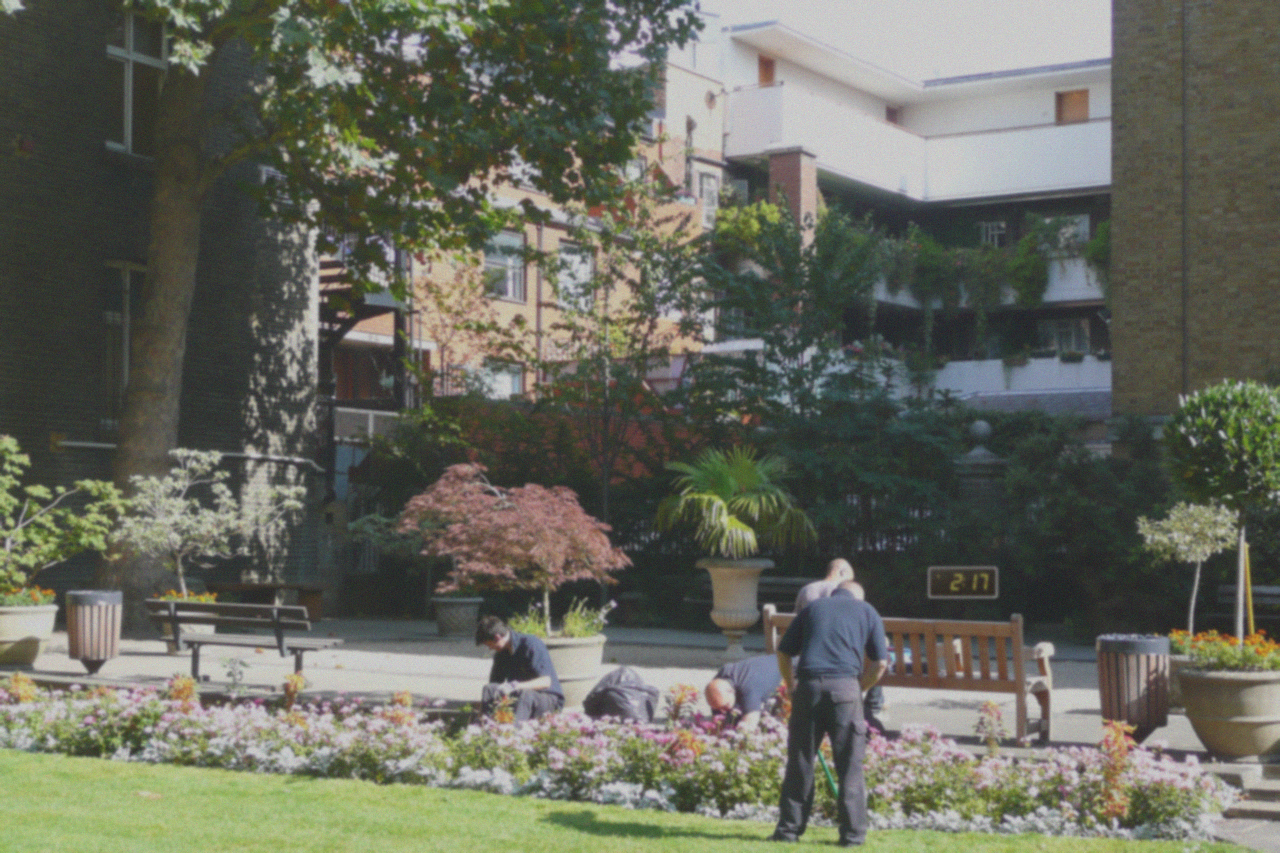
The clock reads 2:17
